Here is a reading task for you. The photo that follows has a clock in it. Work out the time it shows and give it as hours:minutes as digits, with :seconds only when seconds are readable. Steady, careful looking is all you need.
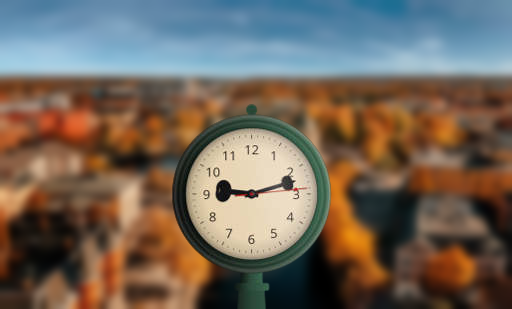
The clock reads 9:12:14
